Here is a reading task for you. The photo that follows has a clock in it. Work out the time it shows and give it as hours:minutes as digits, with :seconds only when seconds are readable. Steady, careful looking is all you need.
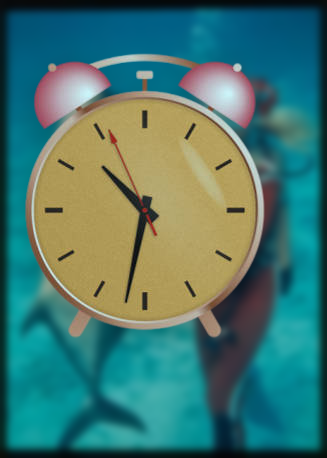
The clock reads 10:31:56
